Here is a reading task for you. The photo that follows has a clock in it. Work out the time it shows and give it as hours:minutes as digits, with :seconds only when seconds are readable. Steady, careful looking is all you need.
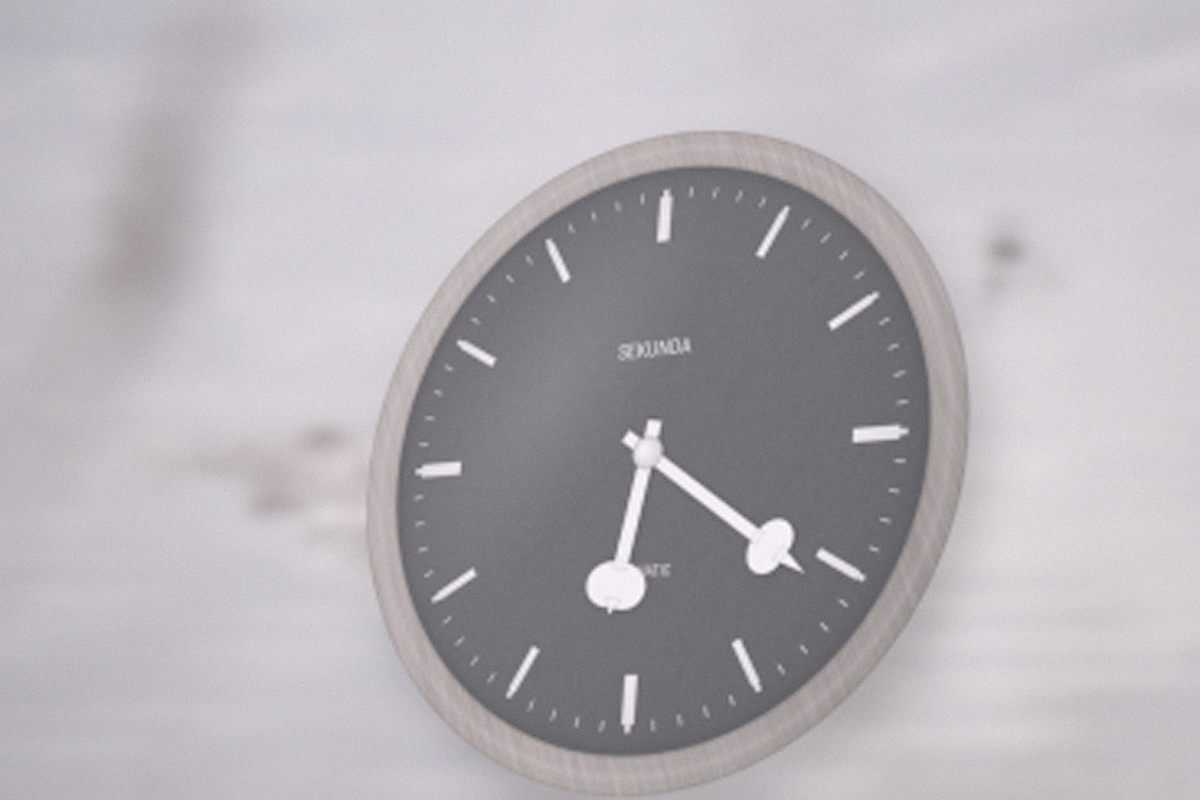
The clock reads 6:21
